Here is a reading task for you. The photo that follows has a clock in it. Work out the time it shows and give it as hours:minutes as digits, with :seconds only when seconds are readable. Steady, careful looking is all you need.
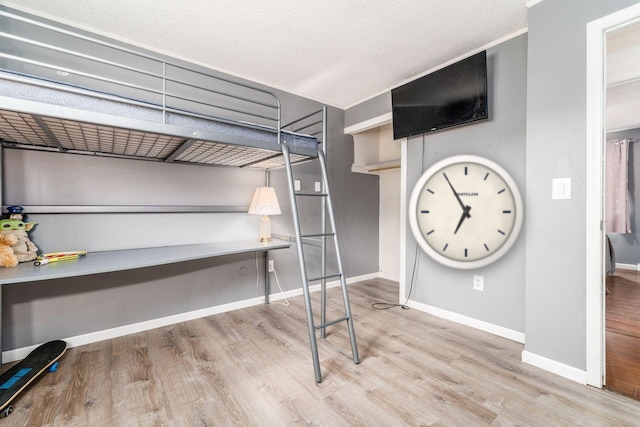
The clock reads 6:55
